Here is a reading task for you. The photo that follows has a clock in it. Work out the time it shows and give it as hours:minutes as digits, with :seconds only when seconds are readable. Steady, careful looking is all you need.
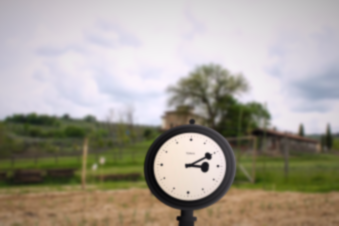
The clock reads 3:10
